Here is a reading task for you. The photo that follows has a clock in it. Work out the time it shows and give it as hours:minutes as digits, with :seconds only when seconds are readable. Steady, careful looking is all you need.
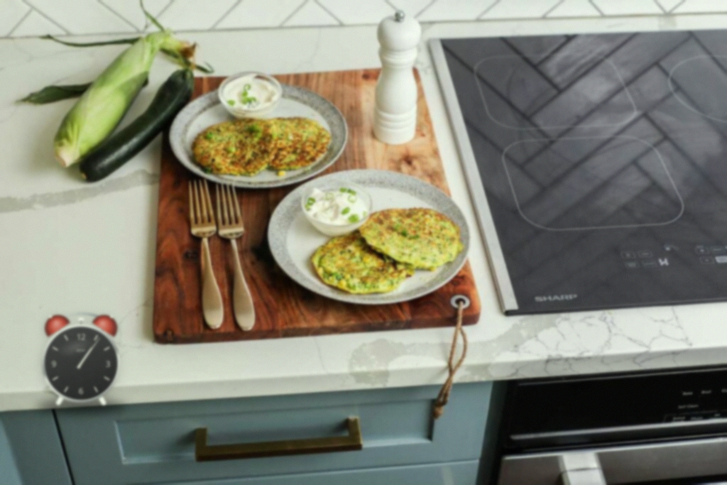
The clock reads 1:06
